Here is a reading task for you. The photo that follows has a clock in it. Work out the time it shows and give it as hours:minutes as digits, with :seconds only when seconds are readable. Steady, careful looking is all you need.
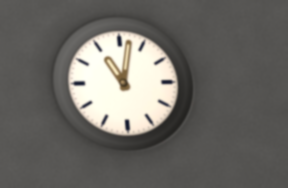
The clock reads 11:02
